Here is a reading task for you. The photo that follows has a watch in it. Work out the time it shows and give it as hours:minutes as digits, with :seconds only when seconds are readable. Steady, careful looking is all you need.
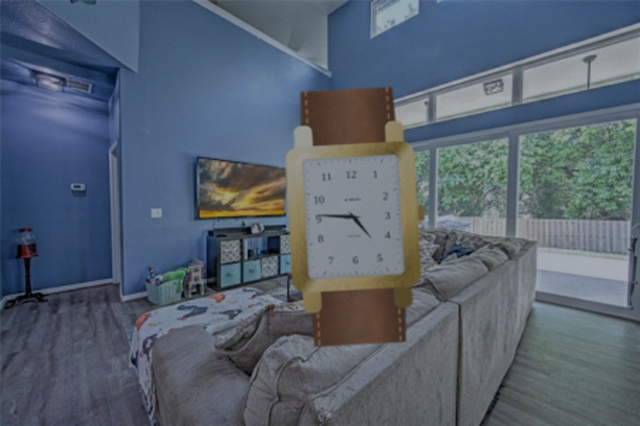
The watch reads 4:46
